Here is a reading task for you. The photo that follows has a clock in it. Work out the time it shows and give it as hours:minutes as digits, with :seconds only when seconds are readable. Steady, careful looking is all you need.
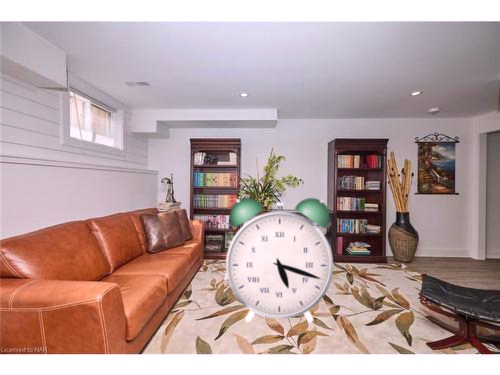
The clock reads 5:18
